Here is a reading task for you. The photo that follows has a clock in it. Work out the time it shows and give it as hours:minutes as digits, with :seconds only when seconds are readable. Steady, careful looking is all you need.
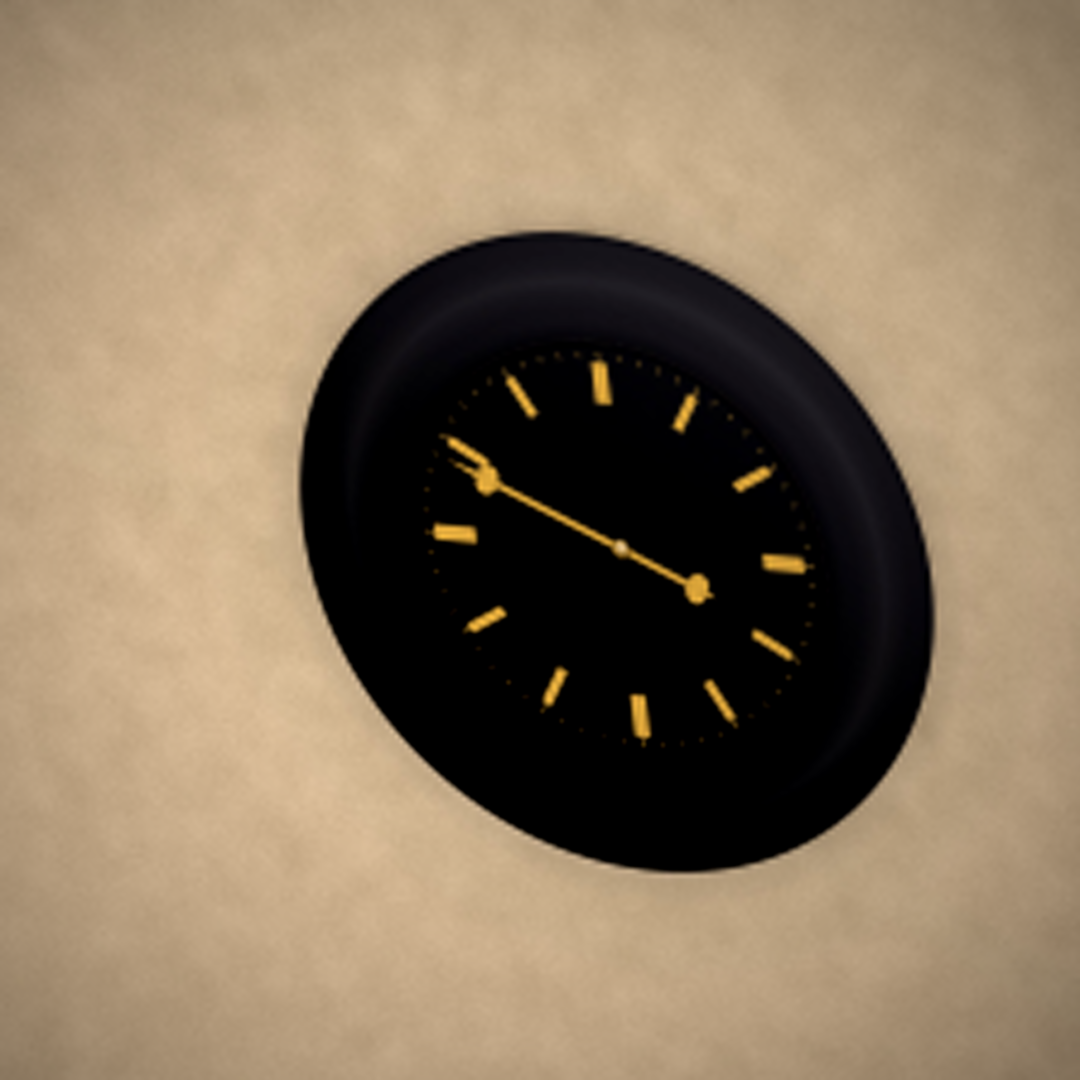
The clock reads 3:49
